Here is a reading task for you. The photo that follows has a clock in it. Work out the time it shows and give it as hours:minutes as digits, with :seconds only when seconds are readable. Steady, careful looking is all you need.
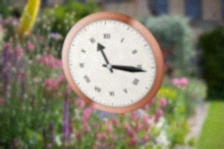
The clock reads 11:16
